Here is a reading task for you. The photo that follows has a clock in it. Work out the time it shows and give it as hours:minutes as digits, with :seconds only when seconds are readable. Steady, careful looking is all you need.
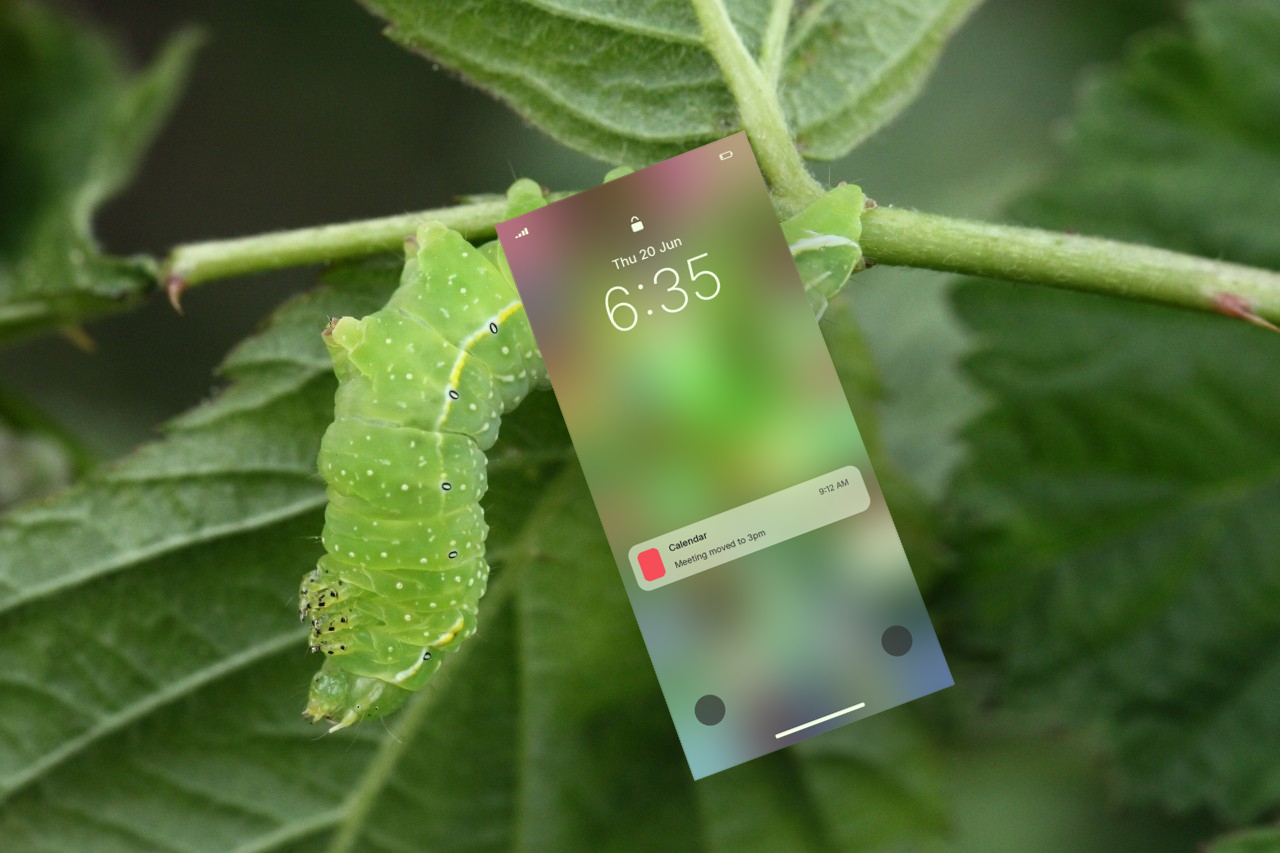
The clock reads 6:35
